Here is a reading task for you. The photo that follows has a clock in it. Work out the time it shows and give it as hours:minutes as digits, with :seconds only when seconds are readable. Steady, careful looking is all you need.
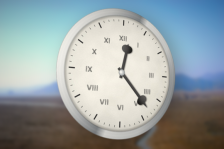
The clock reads 12:23
